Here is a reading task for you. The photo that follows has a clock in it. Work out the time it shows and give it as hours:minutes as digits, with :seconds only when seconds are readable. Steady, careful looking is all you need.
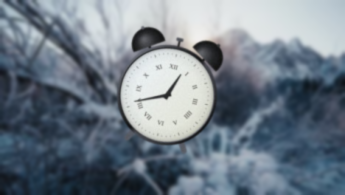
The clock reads 12:41
